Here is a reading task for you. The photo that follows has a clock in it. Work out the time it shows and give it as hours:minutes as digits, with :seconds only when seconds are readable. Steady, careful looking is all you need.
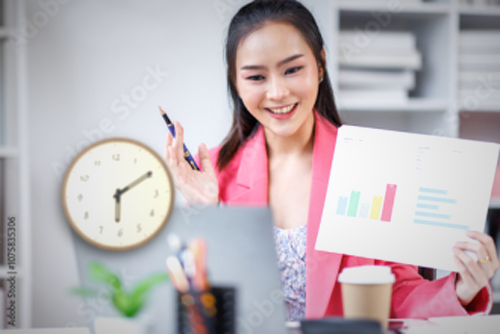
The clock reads 6:10
